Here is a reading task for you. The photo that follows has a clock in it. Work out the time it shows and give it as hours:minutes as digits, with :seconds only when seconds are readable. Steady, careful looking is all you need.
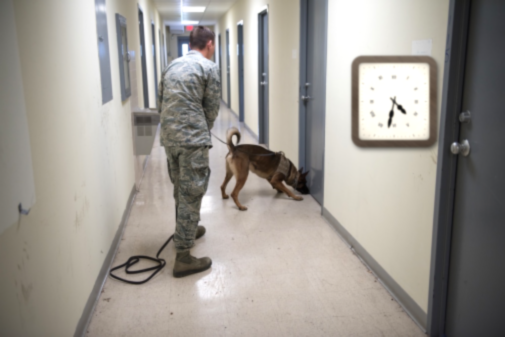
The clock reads 4:32
